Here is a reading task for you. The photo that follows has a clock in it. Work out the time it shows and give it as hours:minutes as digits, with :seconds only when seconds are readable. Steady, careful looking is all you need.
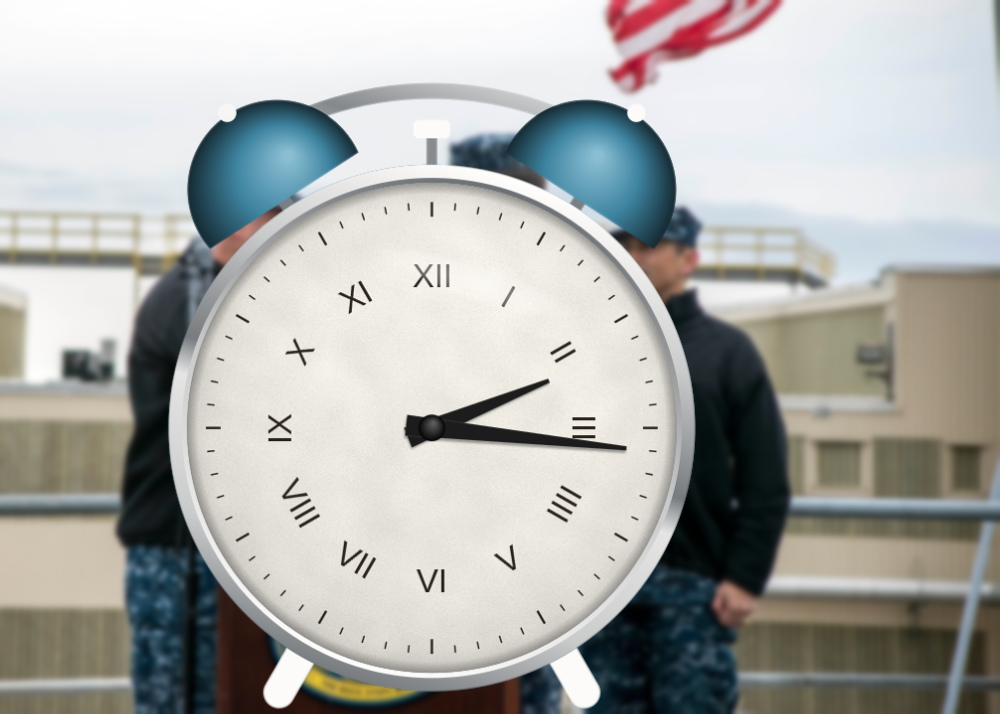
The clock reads 2:16
